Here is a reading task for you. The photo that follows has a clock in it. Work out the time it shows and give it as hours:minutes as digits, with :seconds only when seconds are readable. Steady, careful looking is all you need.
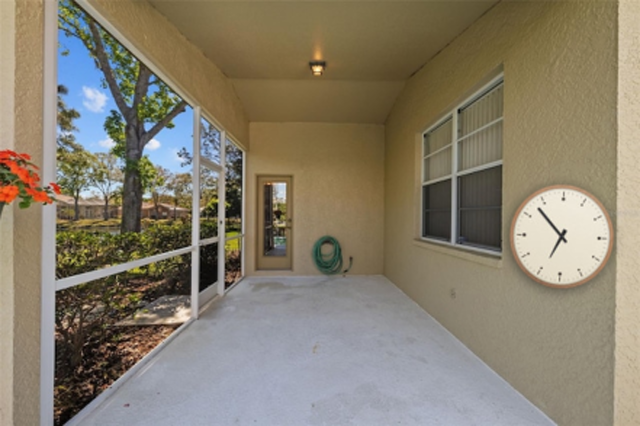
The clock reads 6:53
